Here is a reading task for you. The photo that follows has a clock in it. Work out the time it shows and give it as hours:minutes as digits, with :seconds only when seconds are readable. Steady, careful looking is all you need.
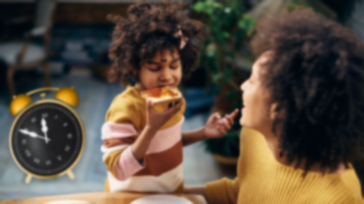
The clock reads 11:49
